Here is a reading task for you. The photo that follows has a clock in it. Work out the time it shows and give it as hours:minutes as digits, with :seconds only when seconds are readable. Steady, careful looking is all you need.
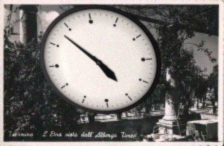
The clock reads 4:53
